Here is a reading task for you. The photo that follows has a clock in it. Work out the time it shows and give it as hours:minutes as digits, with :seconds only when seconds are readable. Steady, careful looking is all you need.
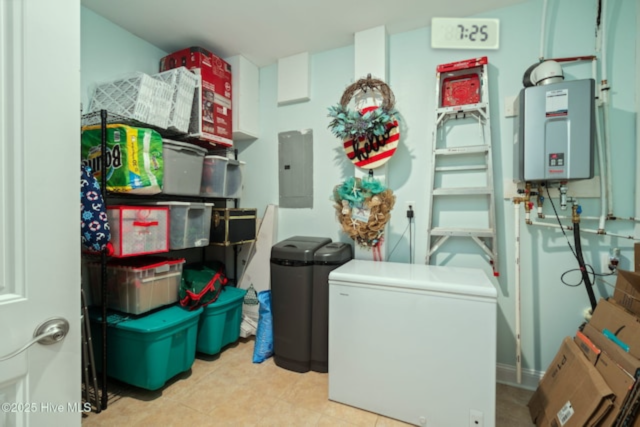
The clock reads 7:25
